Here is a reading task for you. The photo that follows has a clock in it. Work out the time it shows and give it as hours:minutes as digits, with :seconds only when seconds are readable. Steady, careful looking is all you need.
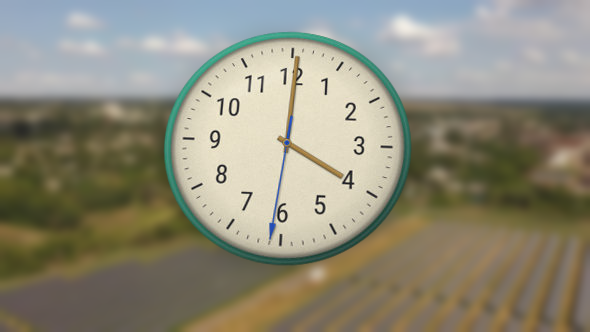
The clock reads 4:00:31
